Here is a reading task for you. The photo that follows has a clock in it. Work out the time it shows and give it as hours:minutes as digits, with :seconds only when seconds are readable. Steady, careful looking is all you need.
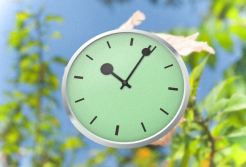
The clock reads 10:04
